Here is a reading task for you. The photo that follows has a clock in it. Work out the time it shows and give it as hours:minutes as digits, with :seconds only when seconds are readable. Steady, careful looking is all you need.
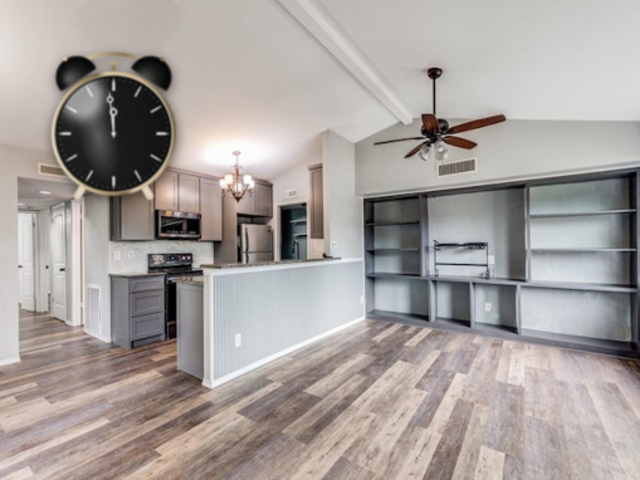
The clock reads 11:59
